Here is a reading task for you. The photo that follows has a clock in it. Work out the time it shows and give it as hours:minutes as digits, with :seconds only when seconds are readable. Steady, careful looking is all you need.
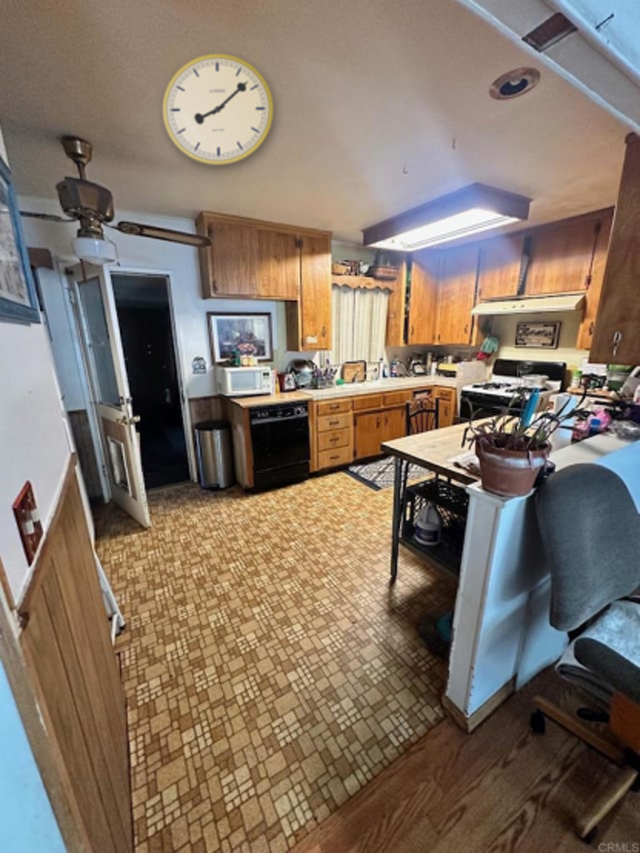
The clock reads 8:08
